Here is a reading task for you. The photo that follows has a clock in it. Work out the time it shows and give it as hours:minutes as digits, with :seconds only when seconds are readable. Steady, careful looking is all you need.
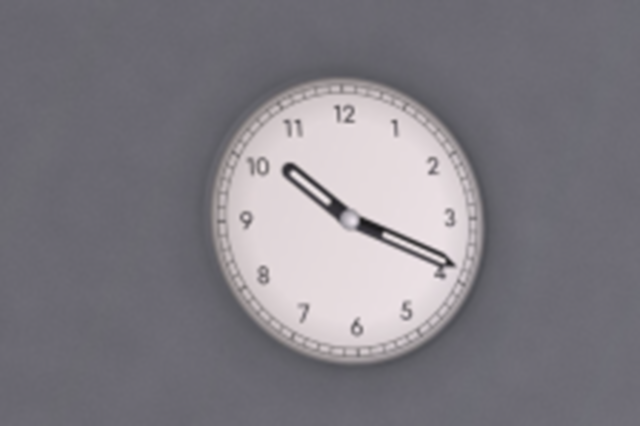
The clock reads 10:19
